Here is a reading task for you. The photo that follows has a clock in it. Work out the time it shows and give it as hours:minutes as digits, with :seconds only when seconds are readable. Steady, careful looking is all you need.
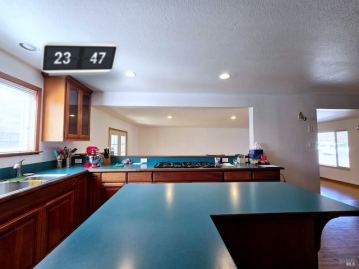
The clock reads 23:47
